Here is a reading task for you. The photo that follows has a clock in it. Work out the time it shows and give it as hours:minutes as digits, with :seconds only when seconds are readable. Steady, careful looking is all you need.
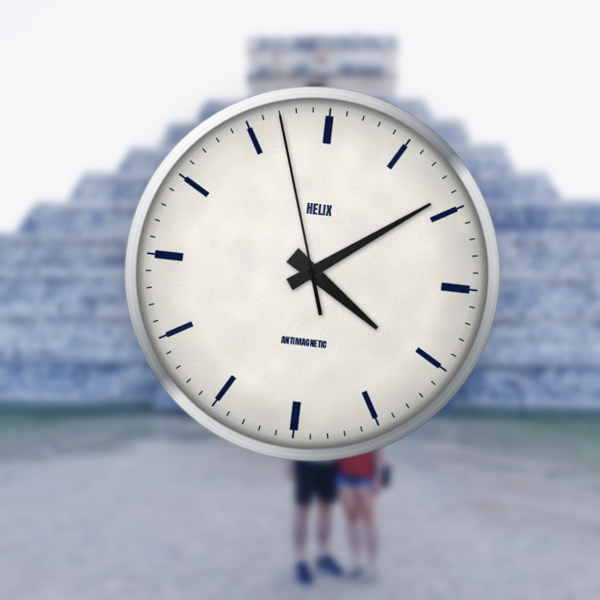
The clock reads 4:08:57
